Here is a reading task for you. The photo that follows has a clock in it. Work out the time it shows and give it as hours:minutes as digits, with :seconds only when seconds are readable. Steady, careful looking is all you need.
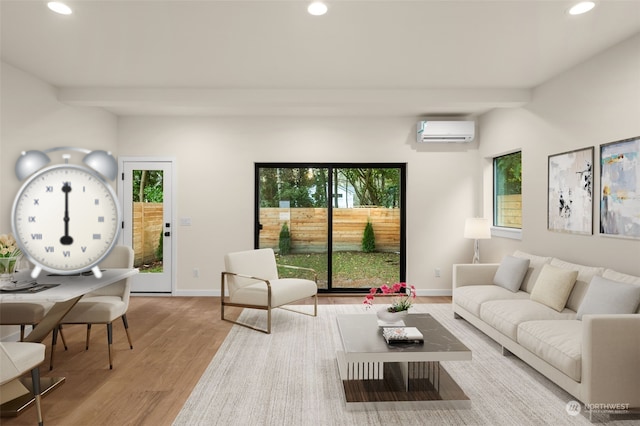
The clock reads 6:00
